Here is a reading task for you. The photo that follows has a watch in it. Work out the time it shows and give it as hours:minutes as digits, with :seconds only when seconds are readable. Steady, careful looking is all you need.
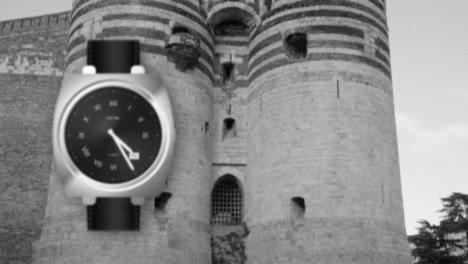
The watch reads 4:25
